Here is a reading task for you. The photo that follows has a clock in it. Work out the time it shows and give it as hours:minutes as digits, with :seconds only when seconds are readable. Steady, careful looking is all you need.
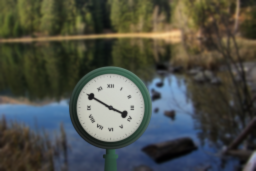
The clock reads 3:50
